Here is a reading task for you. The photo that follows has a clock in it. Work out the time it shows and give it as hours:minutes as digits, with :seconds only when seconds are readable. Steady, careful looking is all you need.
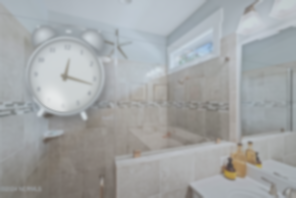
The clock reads 12:17
